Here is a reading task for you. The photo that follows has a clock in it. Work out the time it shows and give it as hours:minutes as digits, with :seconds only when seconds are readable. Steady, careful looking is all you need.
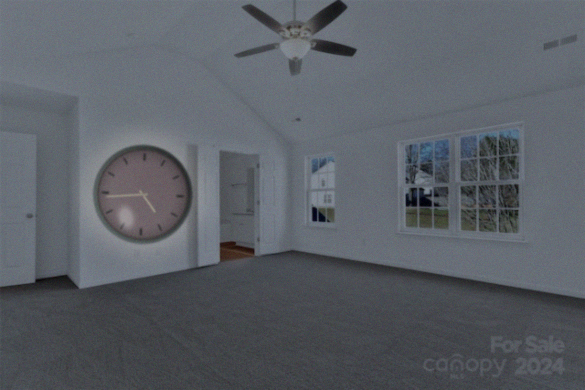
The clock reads 4:44
